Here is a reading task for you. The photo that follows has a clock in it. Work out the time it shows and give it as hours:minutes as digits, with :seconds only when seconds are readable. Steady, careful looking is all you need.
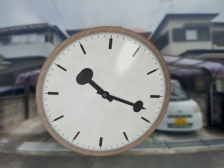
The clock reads 10:18
